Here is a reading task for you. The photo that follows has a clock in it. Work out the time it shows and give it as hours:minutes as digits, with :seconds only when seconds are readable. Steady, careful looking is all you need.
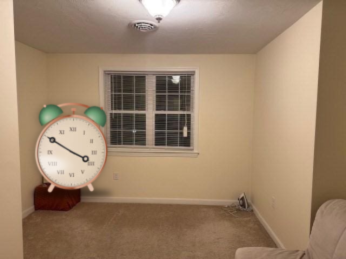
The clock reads 3:50
